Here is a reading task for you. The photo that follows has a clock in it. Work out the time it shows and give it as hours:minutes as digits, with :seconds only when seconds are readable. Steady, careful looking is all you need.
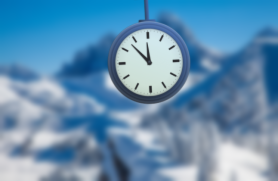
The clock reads 11:53
